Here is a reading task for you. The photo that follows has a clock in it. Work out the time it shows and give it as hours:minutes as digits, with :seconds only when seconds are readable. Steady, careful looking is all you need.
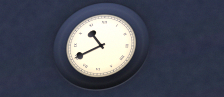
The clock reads 10:40
